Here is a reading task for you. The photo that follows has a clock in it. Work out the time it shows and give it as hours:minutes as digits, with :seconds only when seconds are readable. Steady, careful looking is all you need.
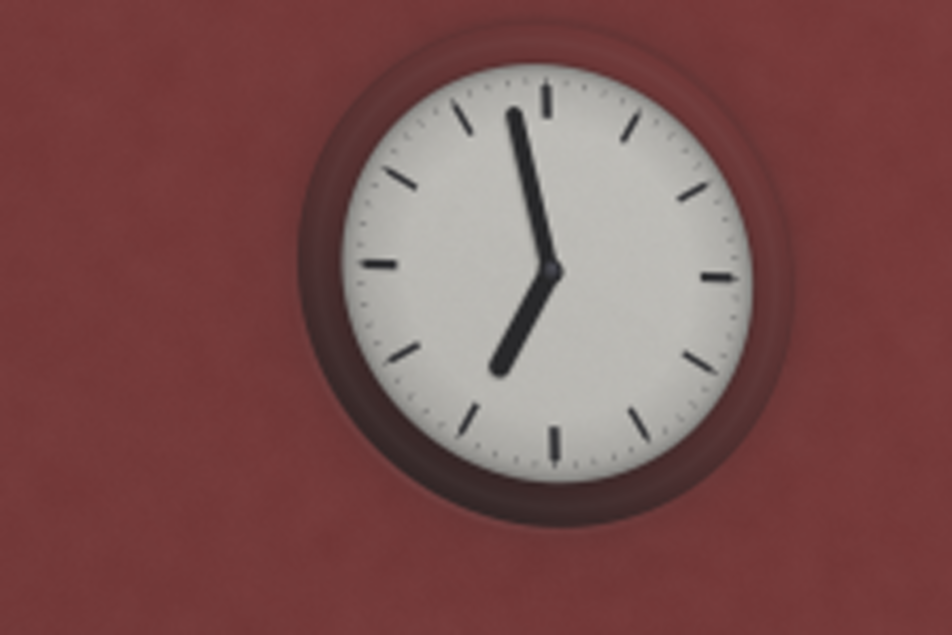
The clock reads 6:58
